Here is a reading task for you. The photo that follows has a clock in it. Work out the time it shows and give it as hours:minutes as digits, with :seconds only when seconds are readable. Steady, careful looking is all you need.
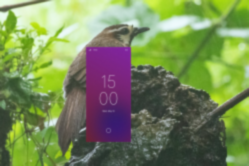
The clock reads 15:00
